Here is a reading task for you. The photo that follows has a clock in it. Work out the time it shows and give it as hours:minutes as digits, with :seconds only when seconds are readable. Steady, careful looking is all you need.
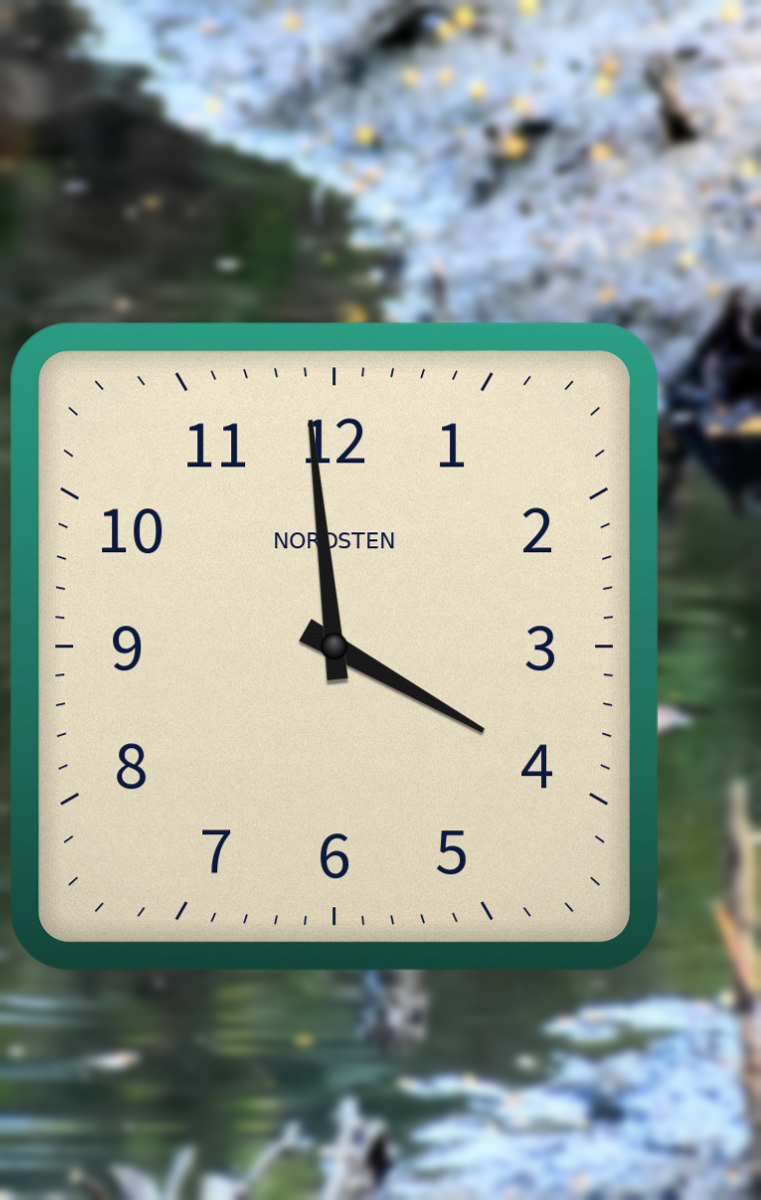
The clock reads 3:59
